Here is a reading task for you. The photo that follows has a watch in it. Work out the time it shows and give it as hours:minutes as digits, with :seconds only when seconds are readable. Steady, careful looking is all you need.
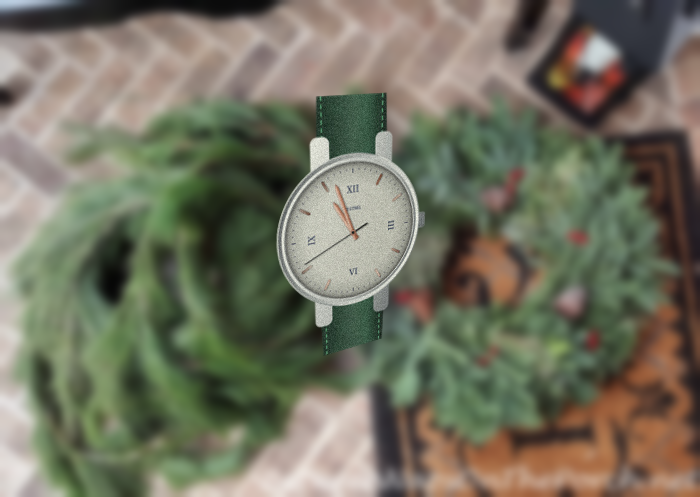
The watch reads 10:56:41
